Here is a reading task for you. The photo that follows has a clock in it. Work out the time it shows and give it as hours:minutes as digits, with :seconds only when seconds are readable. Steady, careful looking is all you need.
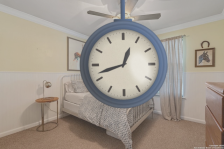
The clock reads 12:42
